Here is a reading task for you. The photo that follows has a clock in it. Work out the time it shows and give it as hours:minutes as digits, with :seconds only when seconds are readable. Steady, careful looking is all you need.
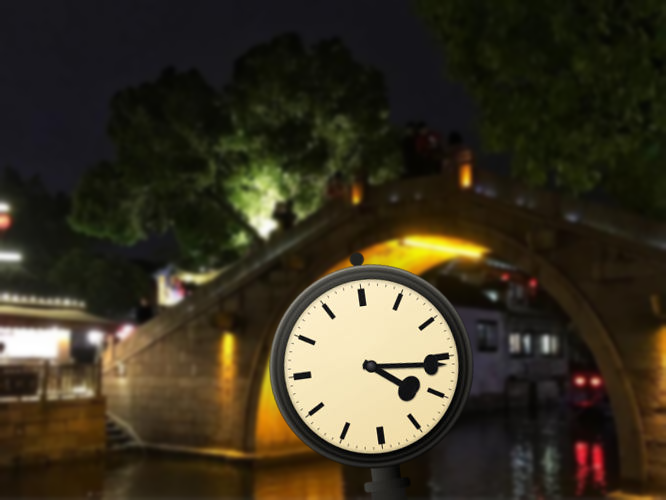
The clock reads 4:16
